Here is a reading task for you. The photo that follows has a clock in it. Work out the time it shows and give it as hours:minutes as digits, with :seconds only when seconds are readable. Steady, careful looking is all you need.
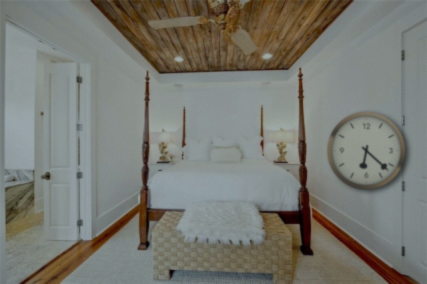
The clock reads 6:22
